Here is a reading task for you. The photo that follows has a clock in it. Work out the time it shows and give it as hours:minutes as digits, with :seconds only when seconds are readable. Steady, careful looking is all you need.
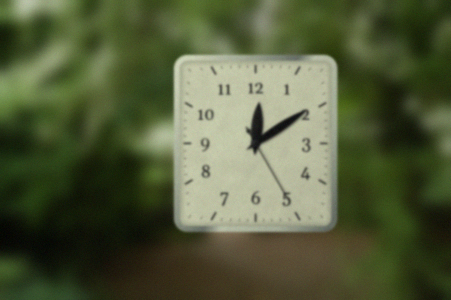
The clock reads 12:09:25
